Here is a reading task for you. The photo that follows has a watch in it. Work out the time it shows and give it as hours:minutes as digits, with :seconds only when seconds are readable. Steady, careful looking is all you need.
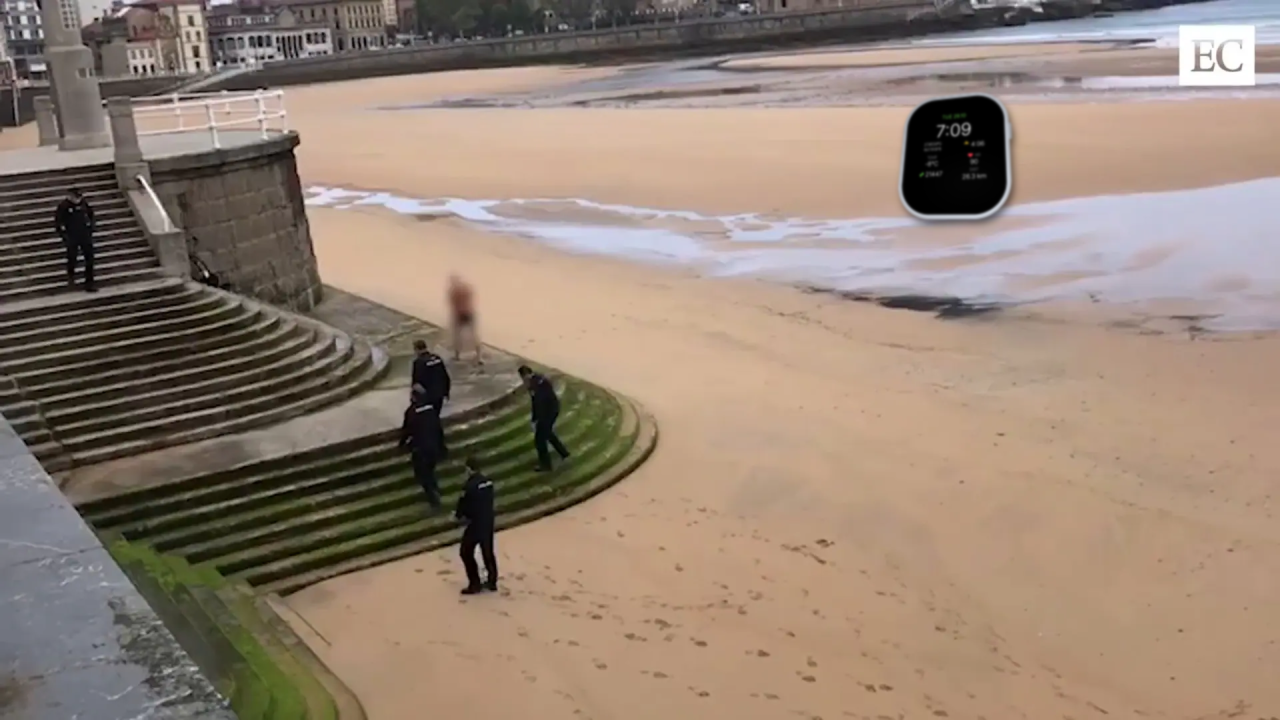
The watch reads 7:09
